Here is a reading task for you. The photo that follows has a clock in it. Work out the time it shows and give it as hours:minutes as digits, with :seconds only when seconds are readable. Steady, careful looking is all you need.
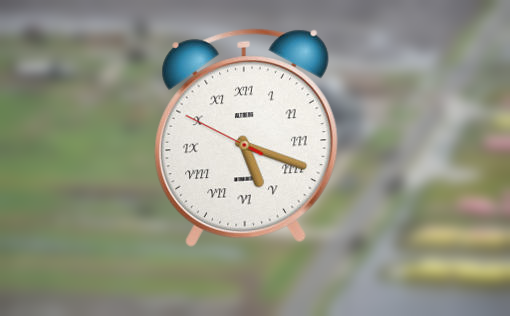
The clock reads 5:18:50
